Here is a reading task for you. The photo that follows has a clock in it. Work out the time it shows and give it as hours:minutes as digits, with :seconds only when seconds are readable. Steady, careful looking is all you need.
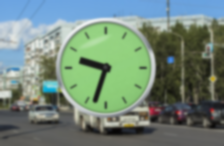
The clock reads 9:33
